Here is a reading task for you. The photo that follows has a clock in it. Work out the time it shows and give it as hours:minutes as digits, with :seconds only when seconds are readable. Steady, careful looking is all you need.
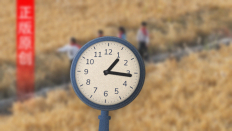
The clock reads 1:16
